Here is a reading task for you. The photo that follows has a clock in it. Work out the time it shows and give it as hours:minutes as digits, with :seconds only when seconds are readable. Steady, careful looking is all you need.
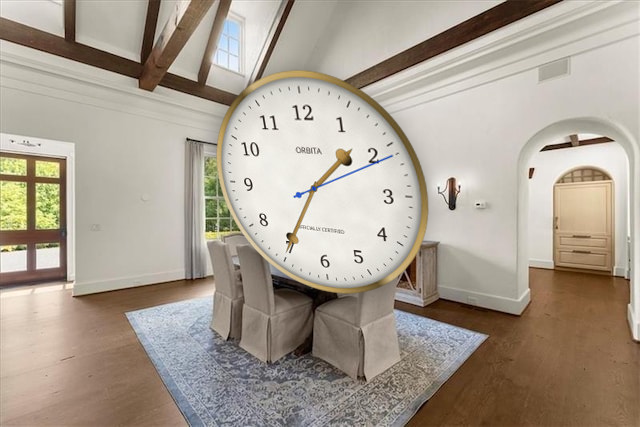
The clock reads 1:35:11
